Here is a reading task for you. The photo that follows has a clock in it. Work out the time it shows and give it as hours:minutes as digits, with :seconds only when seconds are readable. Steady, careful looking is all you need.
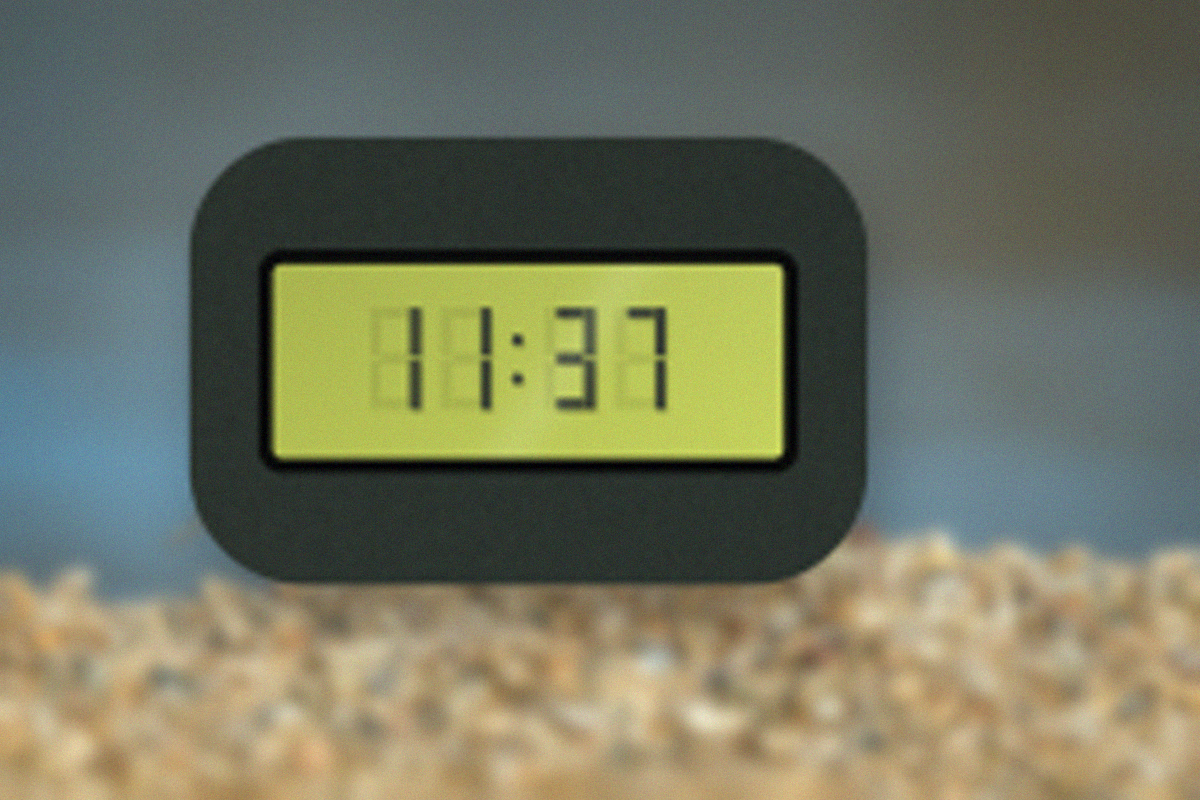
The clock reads 11:37
